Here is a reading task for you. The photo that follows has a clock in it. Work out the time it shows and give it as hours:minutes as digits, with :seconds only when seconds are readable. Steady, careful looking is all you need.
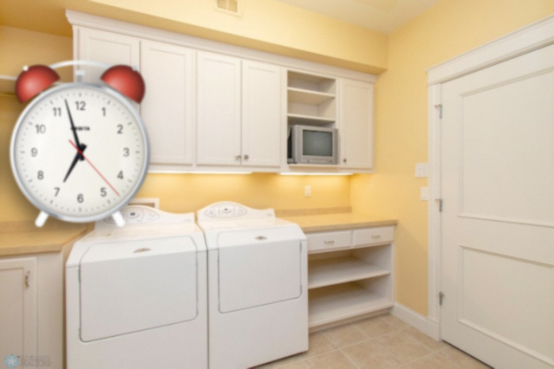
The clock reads 6:57:23
